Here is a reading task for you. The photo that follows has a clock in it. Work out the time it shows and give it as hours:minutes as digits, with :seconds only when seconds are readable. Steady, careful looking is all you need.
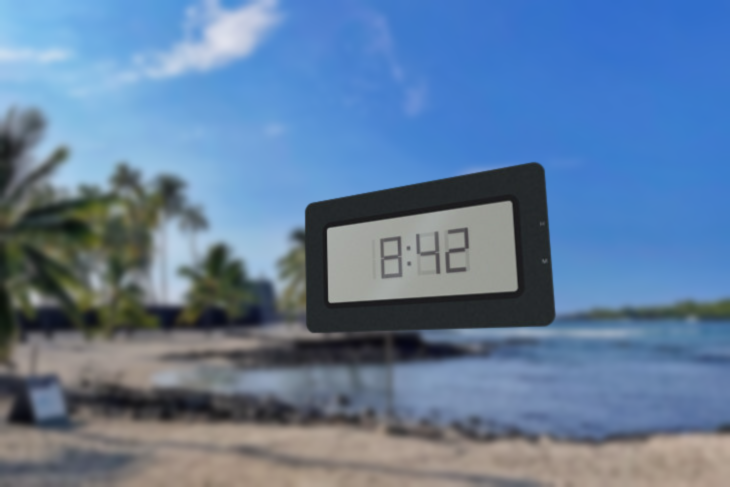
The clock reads 8:42
